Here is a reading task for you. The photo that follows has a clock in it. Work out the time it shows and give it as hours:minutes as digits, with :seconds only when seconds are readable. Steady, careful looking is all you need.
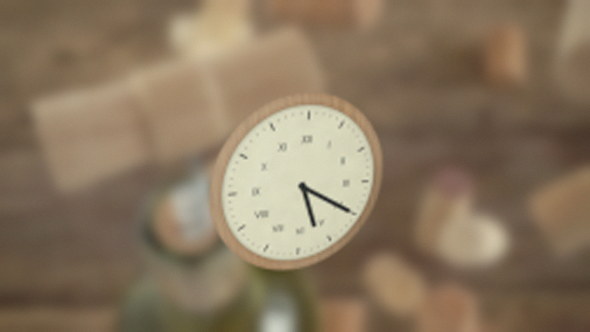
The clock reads 5:20
